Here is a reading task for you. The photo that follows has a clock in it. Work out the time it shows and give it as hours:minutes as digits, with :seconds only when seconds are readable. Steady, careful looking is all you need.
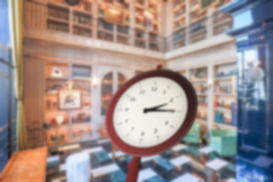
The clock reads 2:15
